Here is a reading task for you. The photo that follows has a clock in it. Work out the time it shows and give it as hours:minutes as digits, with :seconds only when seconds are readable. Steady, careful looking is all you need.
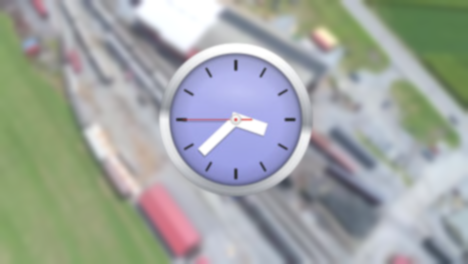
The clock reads 3:37:45
